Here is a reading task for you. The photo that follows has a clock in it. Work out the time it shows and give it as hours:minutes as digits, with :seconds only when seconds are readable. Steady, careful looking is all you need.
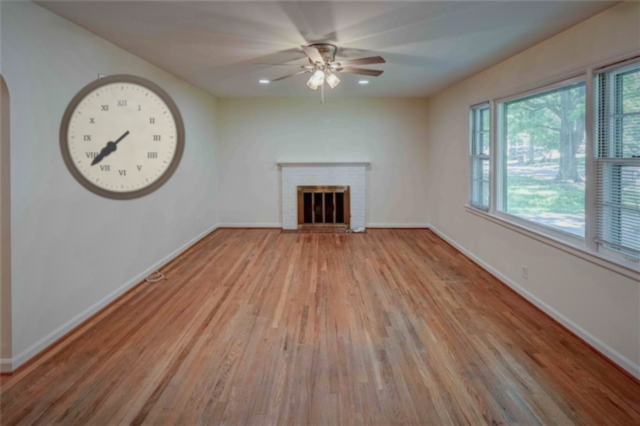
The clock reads 7:38
